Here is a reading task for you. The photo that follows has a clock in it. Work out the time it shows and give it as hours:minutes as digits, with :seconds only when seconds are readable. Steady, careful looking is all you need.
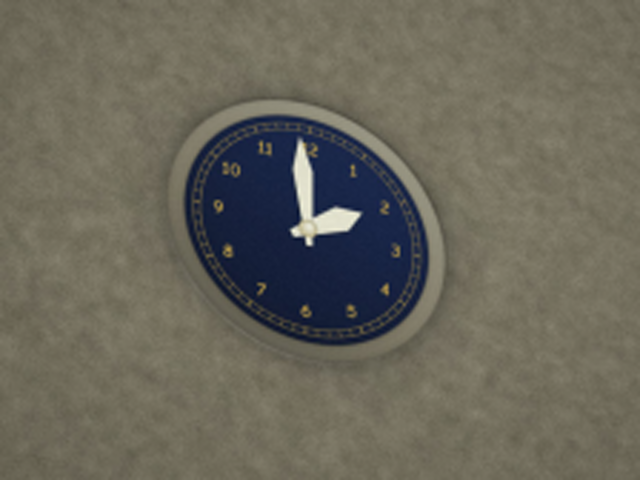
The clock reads 1:59
